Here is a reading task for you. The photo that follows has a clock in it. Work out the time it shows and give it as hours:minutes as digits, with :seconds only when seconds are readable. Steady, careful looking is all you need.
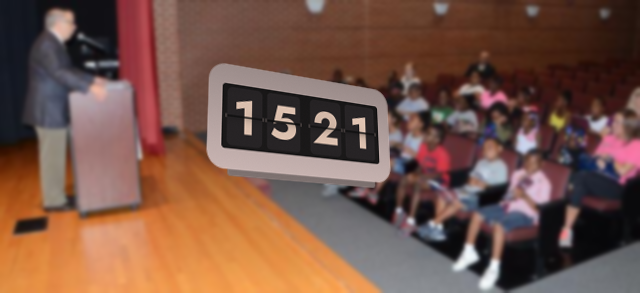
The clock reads 15:21
